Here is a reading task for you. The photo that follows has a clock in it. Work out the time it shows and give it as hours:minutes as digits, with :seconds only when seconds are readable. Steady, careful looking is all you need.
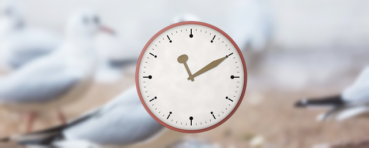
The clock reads 11:10
